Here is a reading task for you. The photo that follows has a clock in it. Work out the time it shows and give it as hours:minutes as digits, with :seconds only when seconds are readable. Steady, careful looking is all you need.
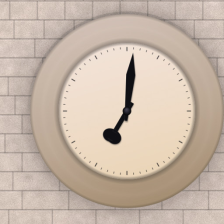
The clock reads 7:01
